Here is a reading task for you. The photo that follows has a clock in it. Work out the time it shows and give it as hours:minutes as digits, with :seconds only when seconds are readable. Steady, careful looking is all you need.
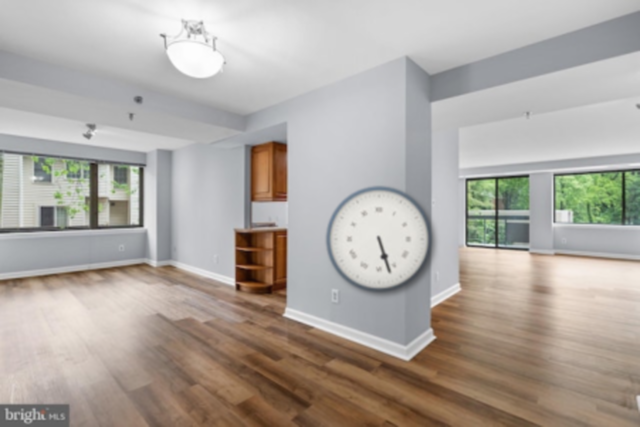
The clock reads 5:27
